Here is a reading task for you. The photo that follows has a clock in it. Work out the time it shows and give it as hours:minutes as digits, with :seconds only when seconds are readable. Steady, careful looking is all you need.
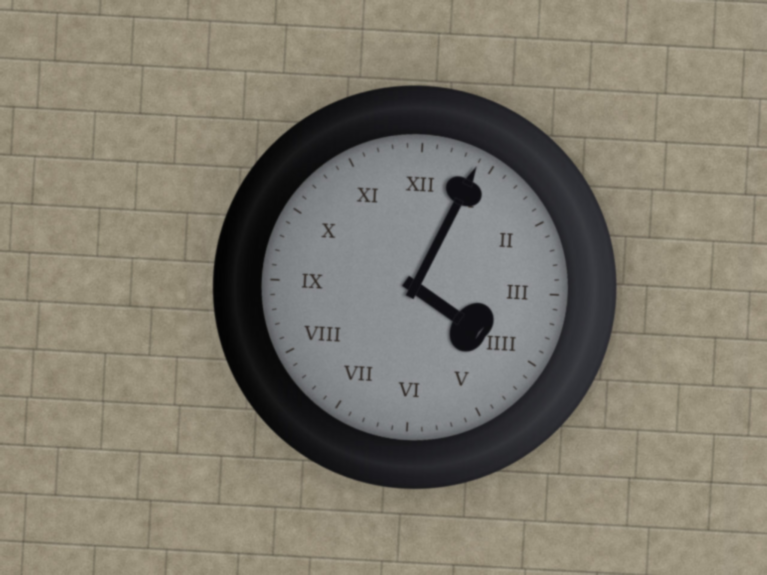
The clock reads 4:04
